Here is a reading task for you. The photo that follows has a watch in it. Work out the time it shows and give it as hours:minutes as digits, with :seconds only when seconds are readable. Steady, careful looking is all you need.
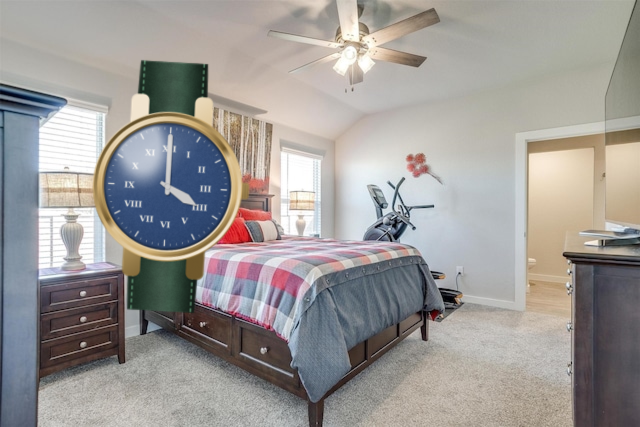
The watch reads 4:00
